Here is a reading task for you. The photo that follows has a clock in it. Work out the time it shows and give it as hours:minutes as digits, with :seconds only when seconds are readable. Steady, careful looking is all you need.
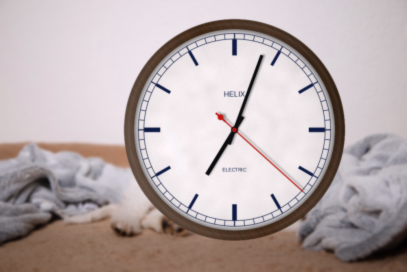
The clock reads 7:03:22
